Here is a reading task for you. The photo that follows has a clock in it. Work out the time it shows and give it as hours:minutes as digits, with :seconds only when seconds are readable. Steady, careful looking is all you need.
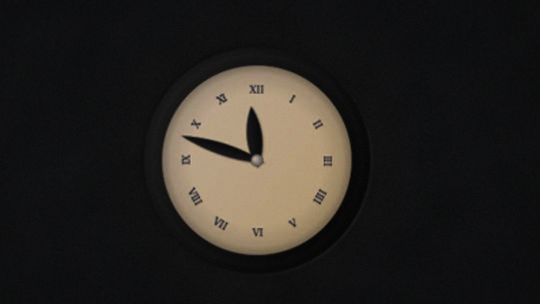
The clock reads 11:48
